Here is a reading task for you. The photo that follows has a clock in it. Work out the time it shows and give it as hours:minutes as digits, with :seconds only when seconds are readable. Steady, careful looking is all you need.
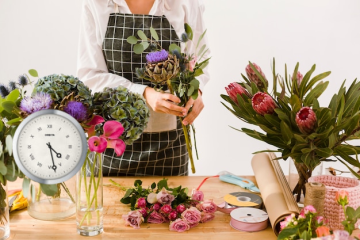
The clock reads 4:28
